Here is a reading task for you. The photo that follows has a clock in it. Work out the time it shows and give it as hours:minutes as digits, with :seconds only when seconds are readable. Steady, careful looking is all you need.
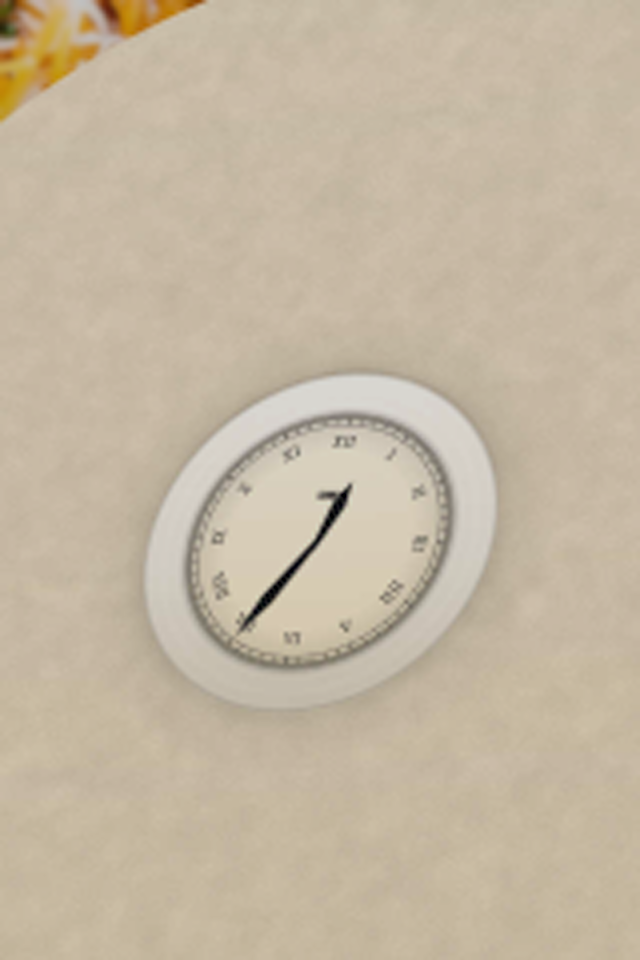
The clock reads 12:35
